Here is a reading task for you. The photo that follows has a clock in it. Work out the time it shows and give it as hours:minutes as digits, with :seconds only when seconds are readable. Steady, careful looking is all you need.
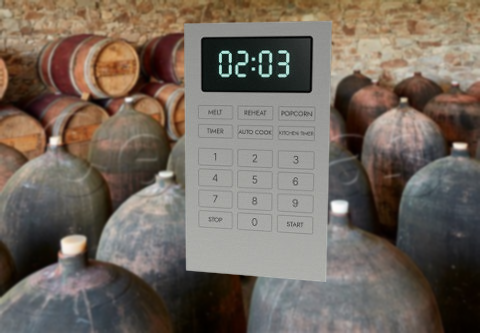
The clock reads 2:03
